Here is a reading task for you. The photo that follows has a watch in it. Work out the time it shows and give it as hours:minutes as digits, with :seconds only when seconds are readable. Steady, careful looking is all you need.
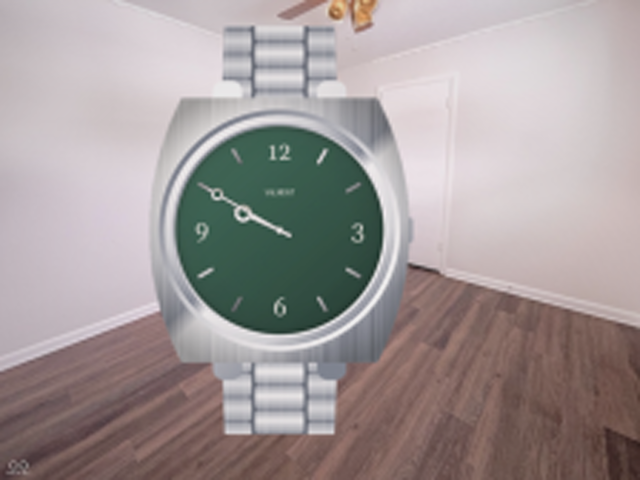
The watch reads 9:50
